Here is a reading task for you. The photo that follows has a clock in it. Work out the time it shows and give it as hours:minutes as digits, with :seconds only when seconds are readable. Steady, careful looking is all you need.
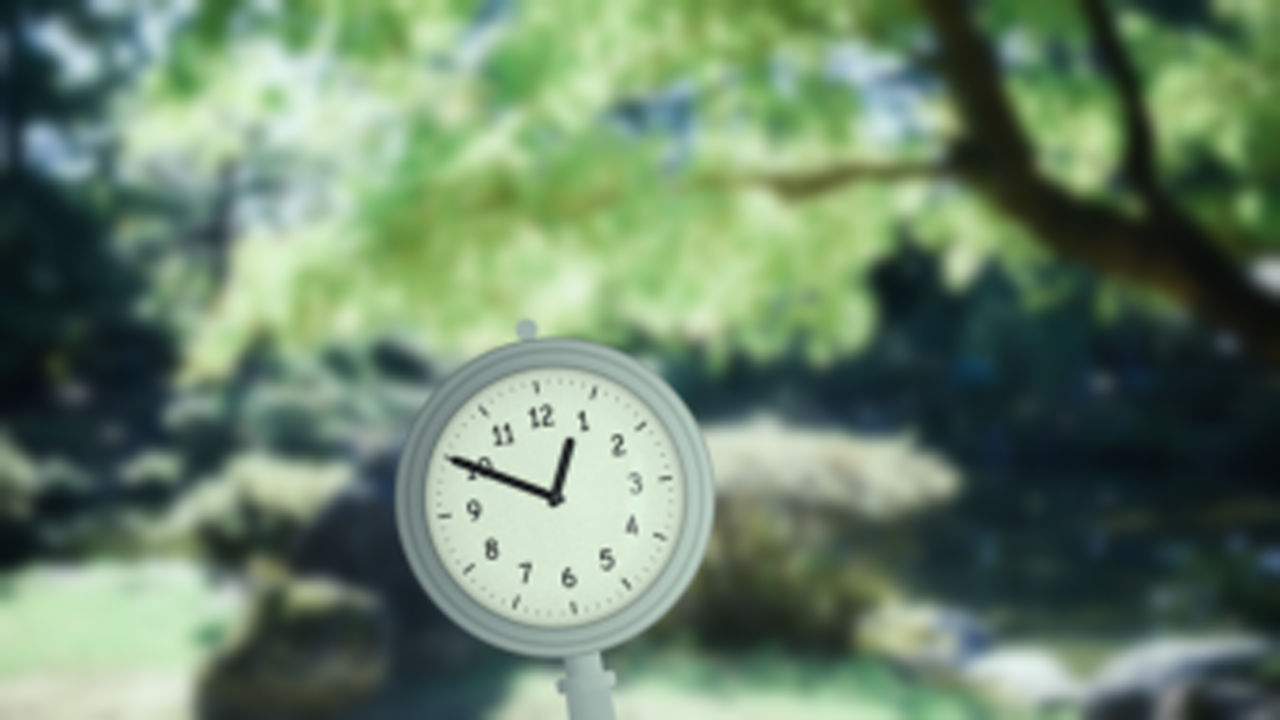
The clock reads 12:50
